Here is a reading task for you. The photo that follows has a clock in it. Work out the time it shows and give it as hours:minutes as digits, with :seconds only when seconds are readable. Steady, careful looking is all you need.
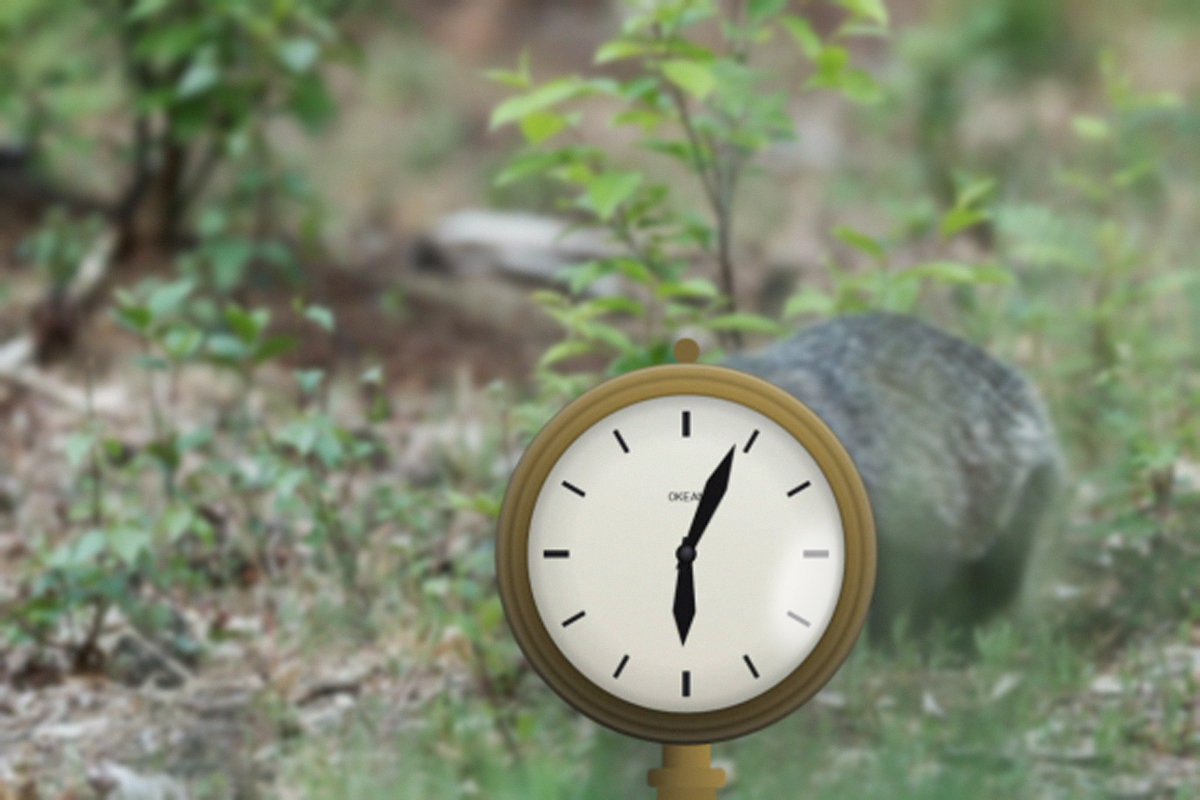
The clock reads 6:04
